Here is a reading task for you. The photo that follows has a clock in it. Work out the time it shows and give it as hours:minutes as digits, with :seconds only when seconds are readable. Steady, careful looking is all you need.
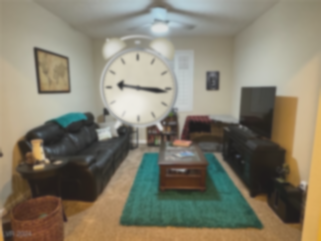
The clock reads 9:16
